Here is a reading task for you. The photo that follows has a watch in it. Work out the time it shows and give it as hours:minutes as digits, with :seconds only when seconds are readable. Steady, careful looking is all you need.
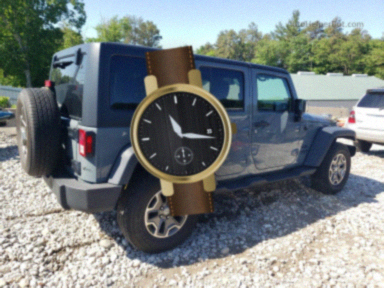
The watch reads 11:17
